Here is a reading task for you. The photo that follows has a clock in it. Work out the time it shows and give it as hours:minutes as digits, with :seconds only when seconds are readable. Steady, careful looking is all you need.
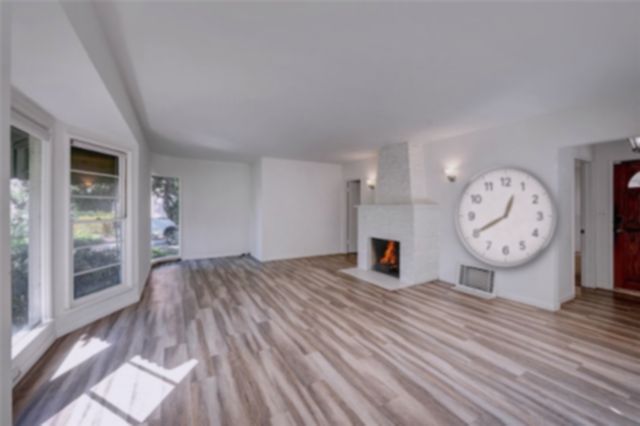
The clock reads 12:40
